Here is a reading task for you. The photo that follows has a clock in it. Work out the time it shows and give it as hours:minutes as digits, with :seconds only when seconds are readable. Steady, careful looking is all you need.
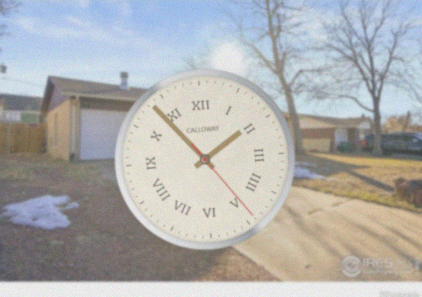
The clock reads 1:53:24
